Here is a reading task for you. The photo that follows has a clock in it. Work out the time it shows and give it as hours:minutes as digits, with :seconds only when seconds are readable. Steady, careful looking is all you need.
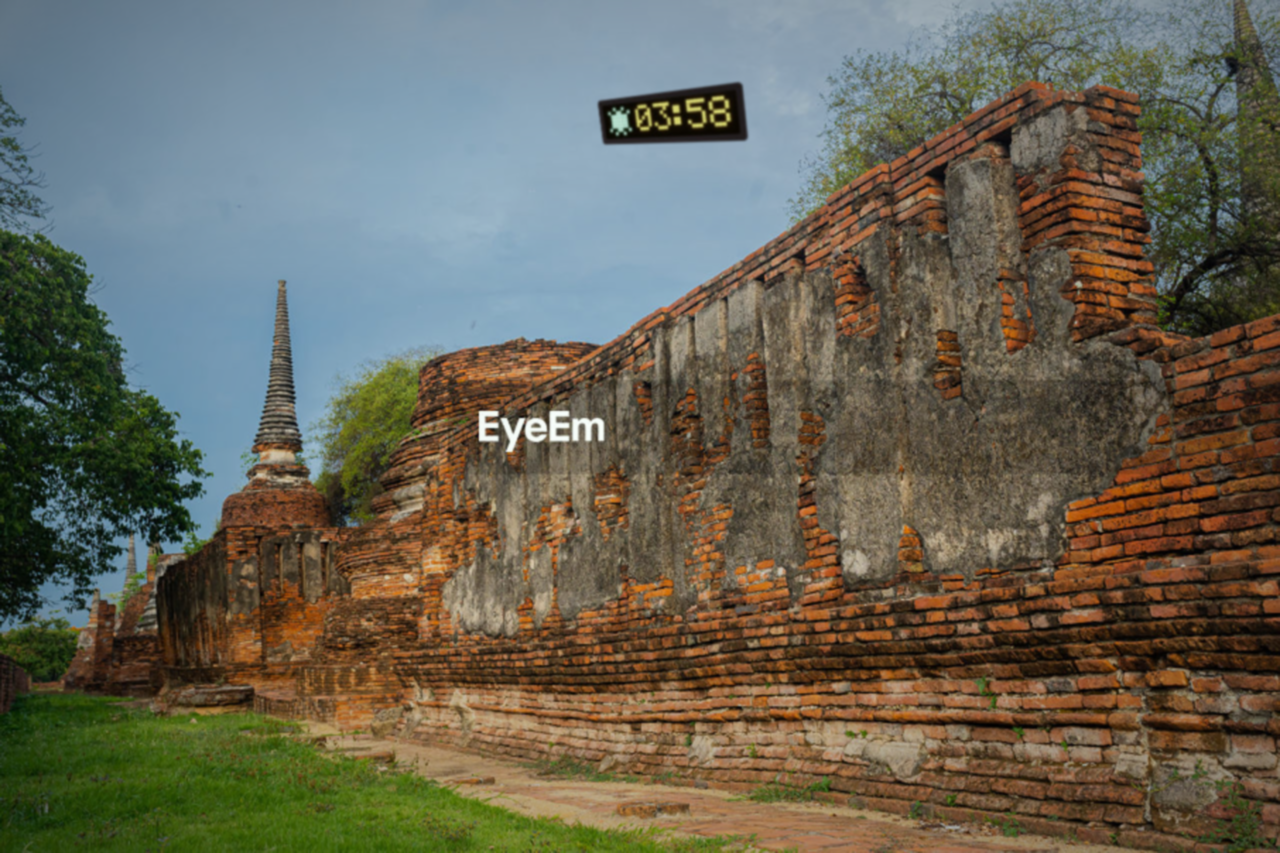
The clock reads 3:58
